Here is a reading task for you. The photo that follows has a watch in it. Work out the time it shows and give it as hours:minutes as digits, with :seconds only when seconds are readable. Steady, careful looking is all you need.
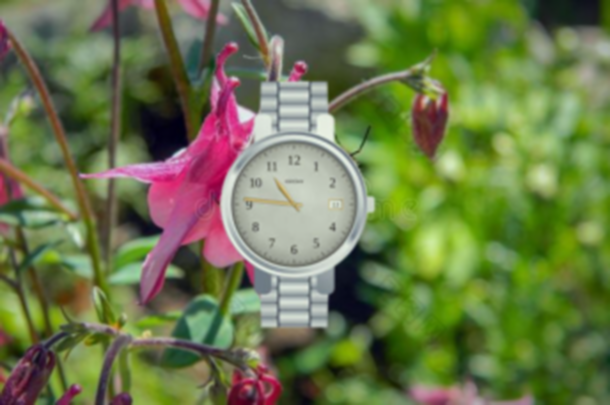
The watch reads 10:46
